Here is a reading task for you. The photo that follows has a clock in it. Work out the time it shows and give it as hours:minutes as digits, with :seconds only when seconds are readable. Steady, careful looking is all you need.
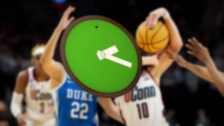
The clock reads 2:19
